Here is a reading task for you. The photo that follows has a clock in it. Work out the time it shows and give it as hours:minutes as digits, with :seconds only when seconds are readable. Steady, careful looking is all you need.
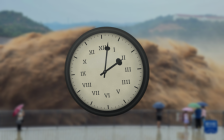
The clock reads 2:02
